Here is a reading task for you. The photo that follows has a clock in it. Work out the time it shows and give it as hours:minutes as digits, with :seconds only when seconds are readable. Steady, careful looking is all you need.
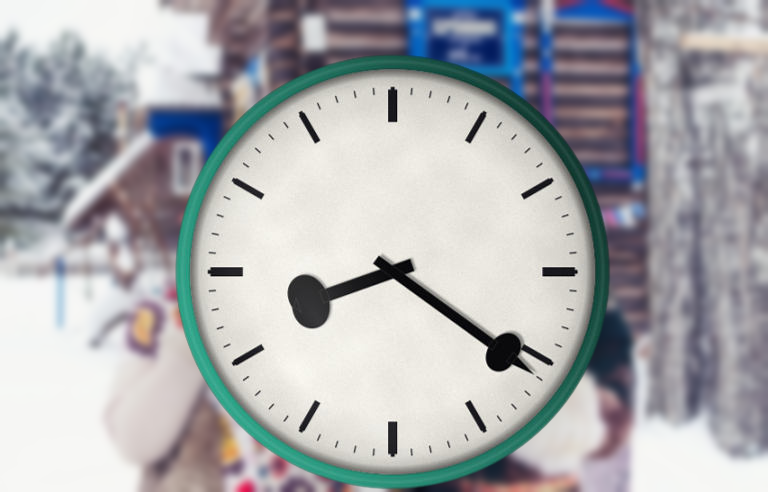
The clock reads 8:21
